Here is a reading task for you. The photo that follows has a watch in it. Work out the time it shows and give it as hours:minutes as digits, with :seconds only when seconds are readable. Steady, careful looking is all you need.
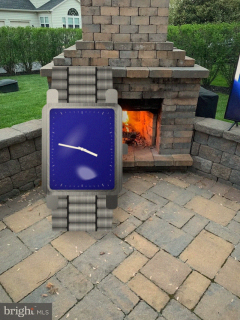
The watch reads 3:47
